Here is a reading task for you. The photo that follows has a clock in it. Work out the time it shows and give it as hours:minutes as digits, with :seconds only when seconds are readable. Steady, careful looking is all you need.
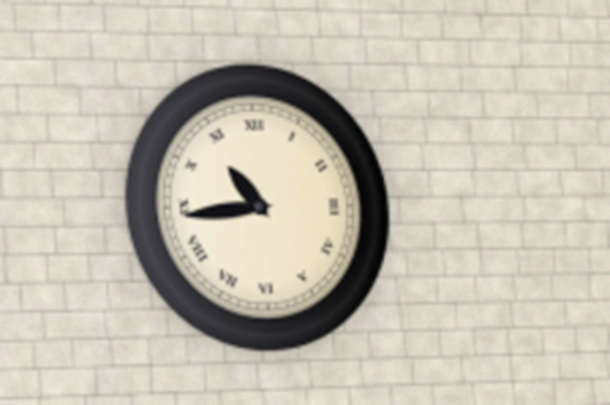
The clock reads 10:44
